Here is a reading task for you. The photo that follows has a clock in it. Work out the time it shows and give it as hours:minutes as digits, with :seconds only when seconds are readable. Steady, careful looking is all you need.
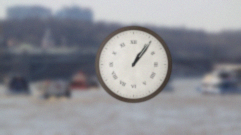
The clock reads 1:06
